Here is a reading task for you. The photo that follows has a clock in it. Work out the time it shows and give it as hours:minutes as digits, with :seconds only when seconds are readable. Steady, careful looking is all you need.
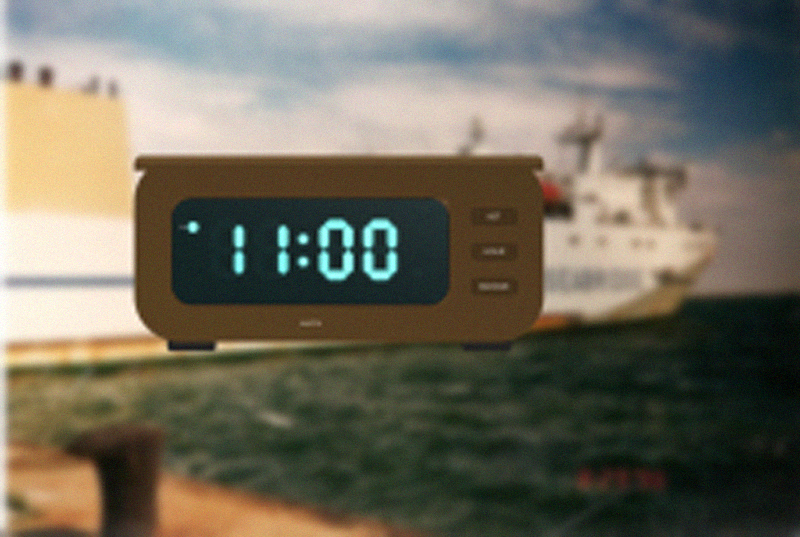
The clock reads 11:00
